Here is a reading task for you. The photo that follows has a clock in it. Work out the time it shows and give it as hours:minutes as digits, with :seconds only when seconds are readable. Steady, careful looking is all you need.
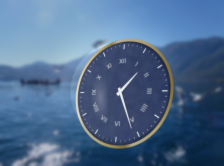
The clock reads 1:26
